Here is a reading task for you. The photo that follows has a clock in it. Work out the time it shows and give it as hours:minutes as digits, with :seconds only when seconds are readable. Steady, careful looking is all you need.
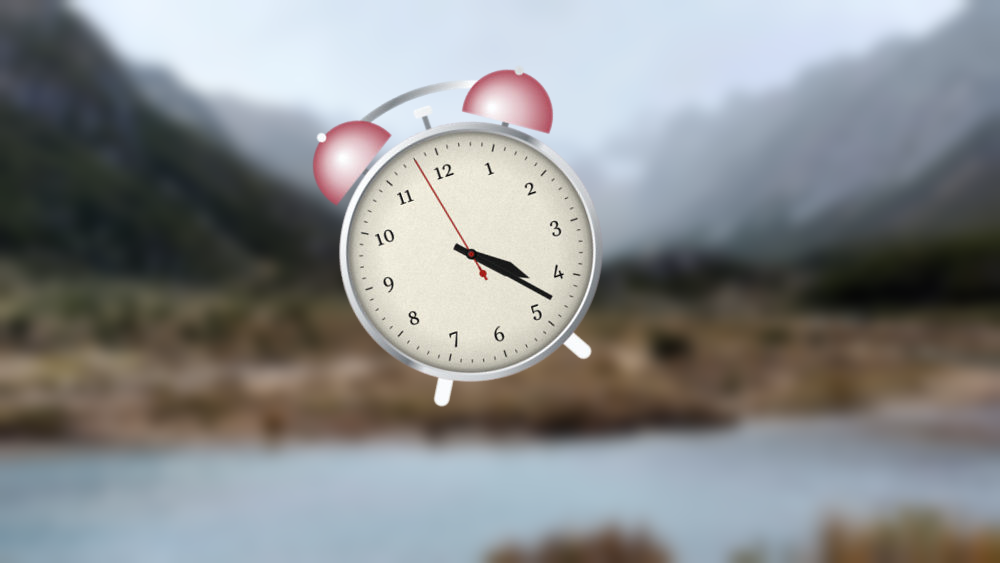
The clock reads 4:22:58
